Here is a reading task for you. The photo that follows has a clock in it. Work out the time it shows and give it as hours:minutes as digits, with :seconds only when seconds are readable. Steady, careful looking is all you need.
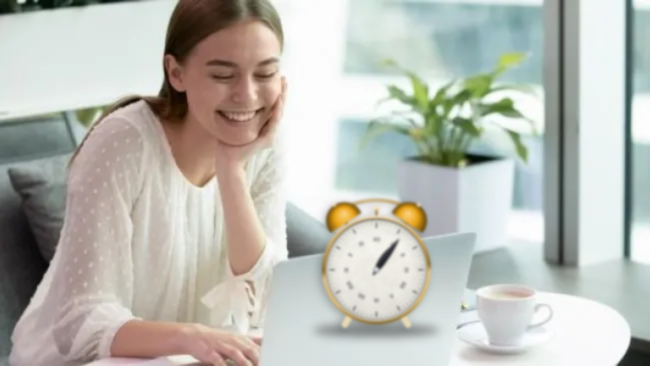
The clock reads 1:06
